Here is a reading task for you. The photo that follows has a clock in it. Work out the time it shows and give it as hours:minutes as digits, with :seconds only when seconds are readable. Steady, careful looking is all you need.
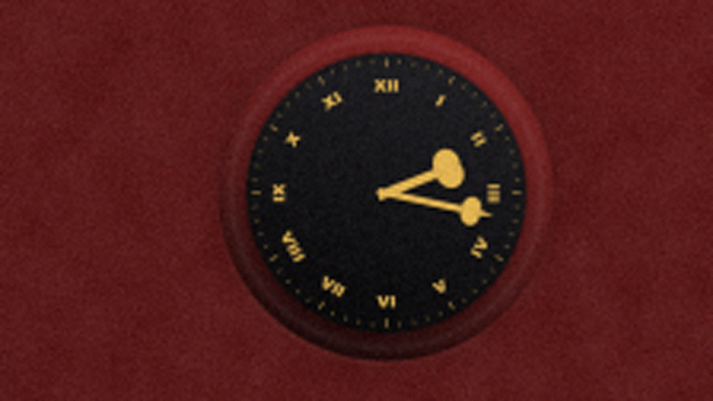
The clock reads 2:17
